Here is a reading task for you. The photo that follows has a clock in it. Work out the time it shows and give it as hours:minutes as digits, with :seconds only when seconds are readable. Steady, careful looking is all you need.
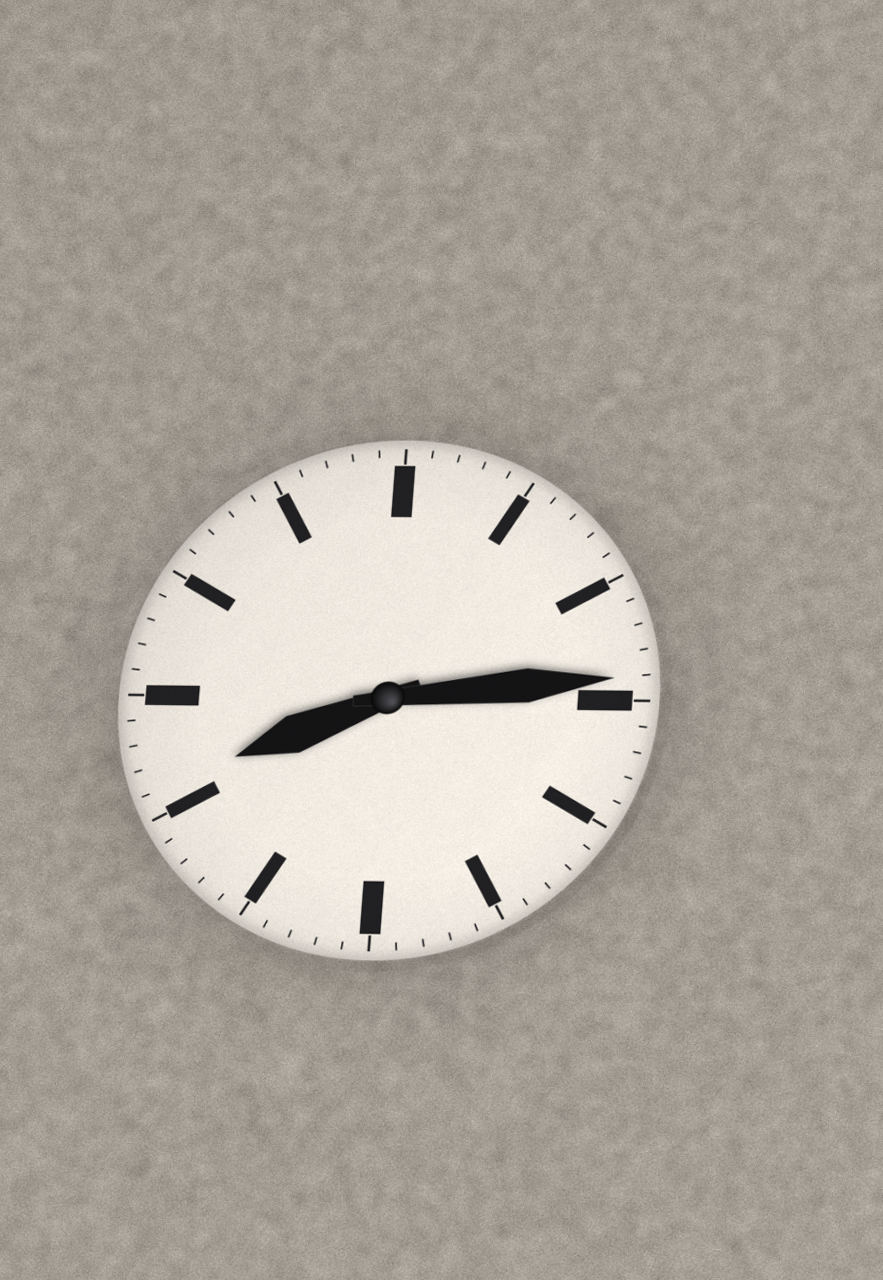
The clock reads 8:14
